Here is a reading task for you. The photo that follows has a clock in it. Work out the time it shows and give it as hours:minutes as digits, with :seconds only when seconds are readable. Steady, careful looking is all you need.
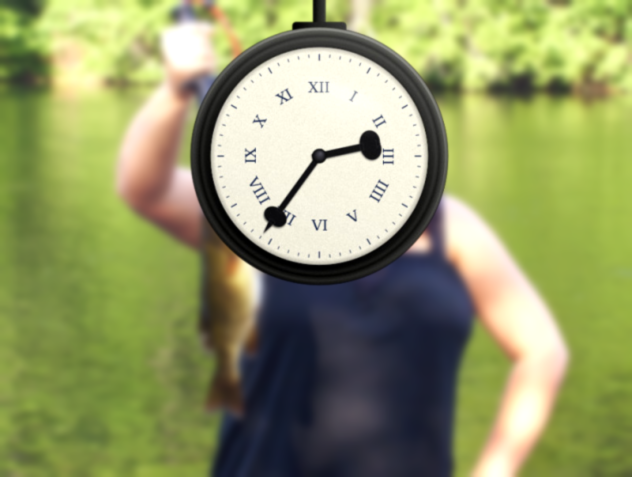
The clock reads 2:36
